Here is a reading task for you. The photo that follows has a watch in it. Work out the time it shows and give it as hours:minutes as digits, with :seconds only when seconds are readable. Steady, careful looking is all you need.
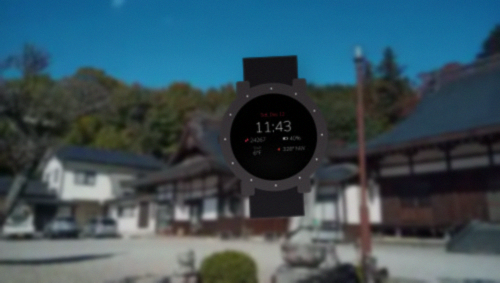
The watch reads 11:43
